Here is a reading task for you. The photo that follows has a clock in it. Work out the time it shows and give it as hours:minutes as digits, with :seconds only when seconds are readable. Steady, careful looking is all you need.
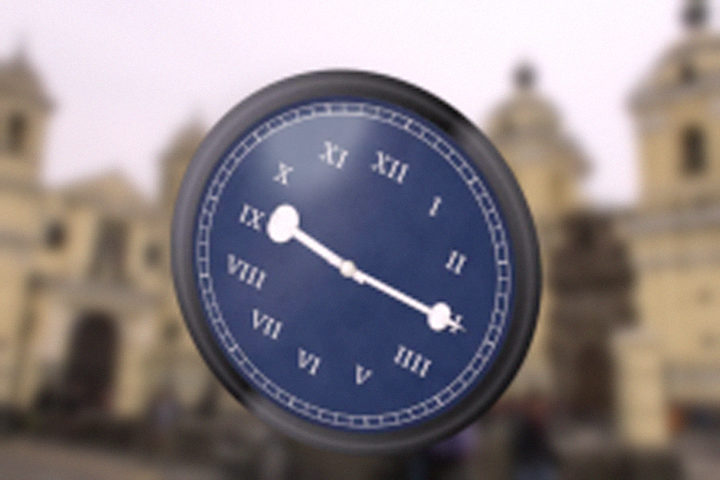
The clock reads 9:15
